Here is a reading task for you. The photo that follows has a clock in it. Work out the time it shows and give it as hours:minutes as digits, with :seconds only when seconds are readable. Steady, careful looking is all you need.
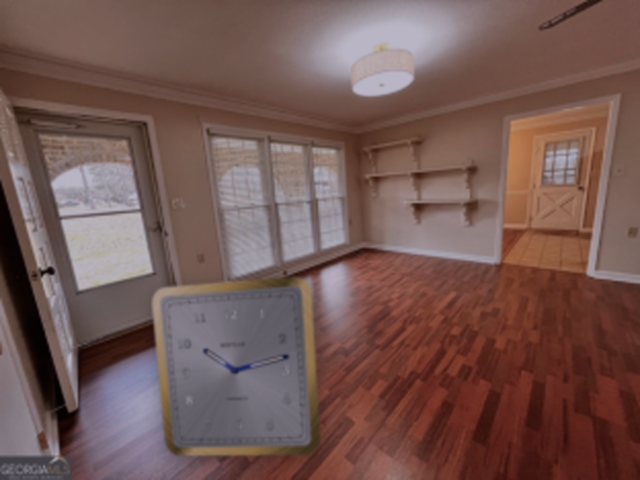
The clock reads 10:13
